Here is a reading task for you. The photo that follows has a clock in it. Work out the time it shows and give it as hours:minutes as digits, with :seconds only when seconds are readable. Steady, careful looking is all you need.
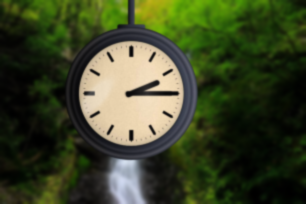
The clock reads 2:15
